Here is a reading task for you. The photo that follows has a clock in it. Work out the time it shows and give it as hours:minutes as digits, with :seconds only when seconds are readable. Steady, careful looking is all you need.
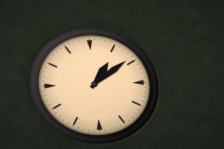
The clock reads 1:09
